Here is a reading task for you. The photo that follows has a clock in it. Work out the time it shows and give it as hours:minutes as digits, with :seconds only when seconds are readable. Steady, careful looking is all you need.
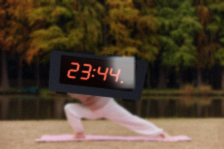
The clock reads 23:44
